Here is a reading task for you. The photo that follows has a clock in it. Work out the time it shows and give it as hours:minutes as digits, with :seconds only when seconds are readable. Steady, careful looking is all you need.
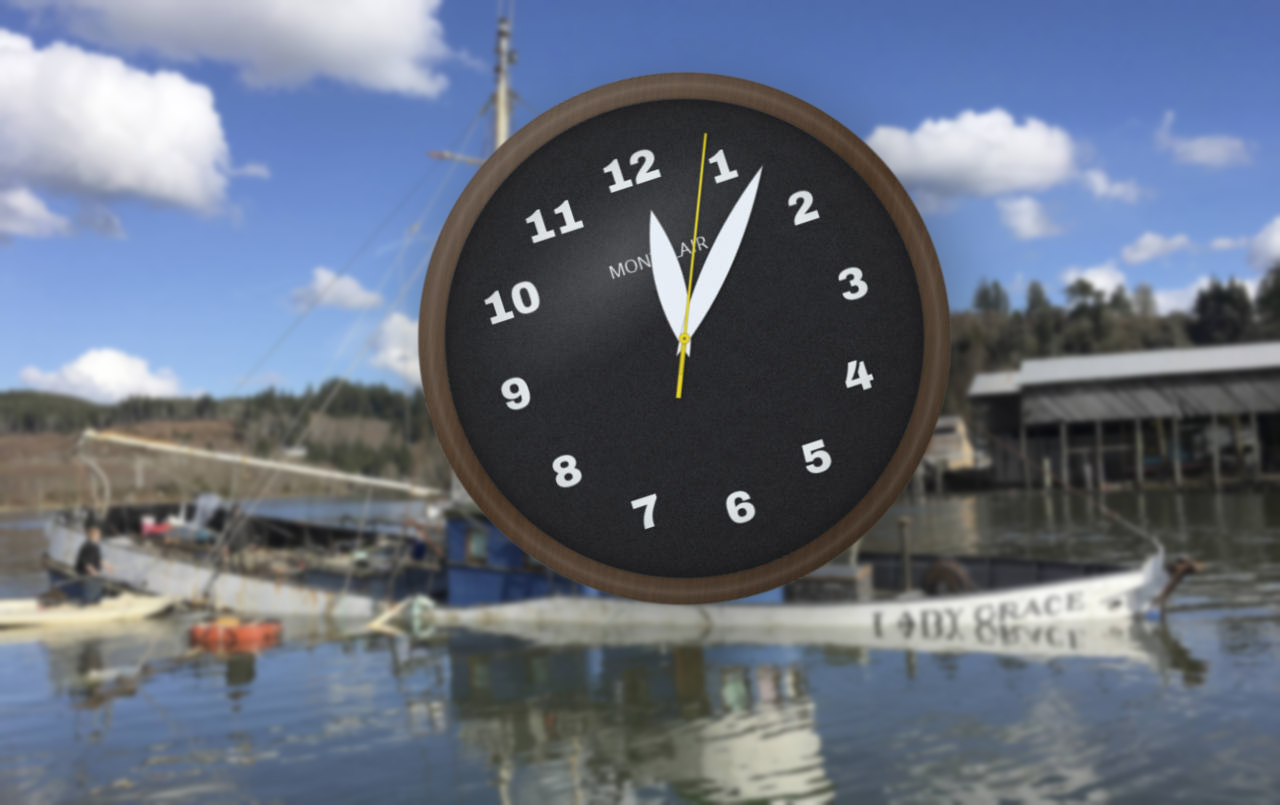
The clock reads 12:07:04
